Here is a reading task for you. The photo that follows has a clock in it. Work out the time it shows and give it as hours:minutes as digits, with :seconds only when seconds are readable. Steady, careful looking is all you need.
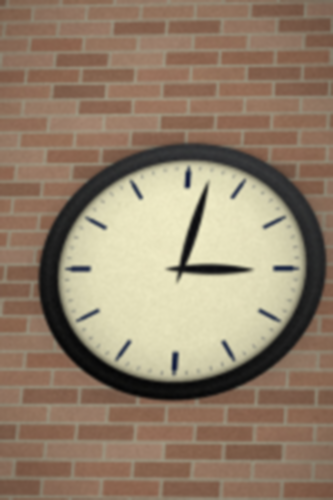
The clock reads 3:02
